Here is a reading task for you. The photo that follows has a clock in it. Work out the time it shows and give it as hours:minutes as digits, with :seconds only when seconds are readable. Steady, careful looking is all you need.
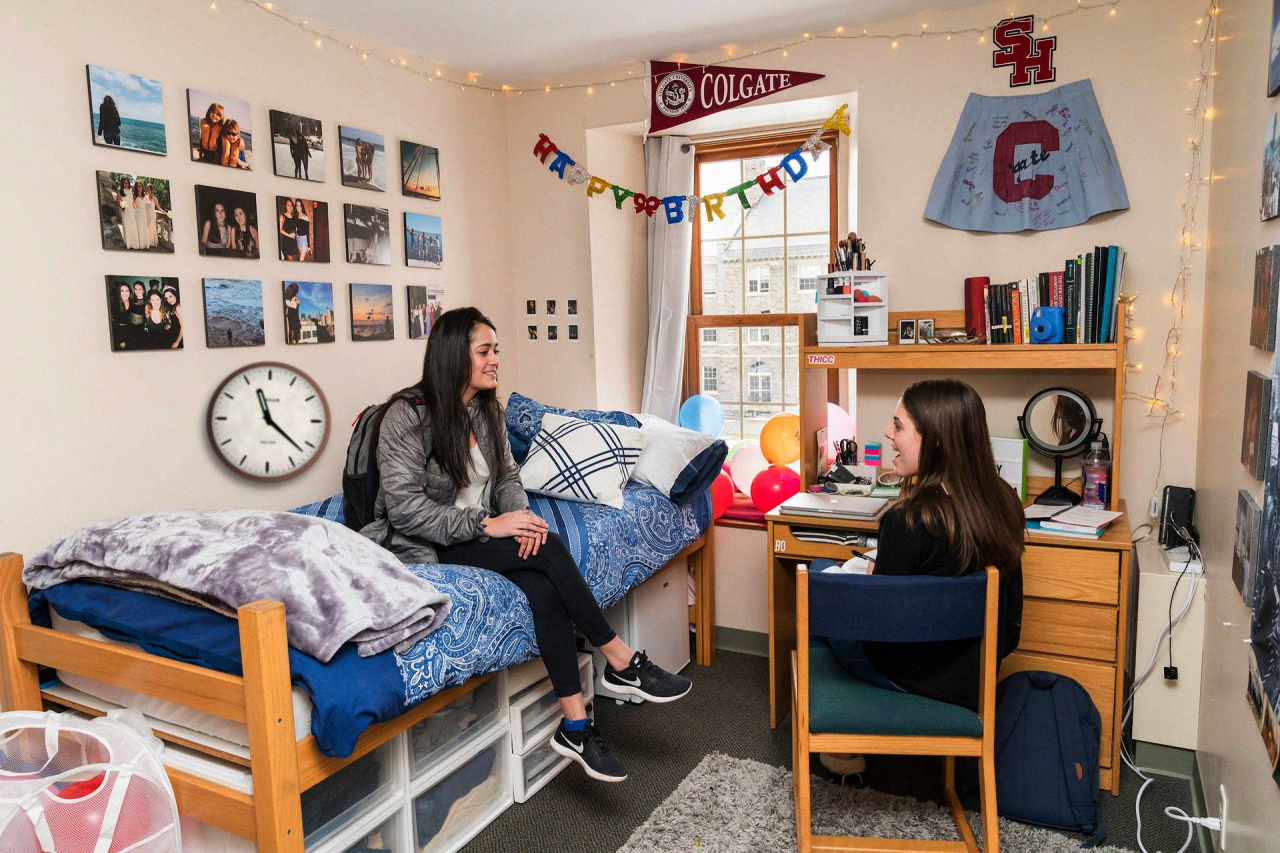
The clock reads 11:22
